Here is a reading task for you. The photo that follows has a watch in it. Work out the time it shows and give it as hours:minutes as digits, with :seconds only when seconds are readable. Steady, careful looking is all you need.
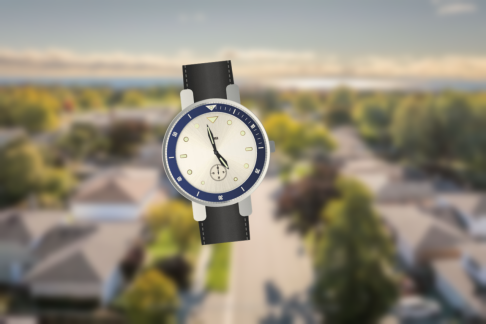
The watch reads 4:58
